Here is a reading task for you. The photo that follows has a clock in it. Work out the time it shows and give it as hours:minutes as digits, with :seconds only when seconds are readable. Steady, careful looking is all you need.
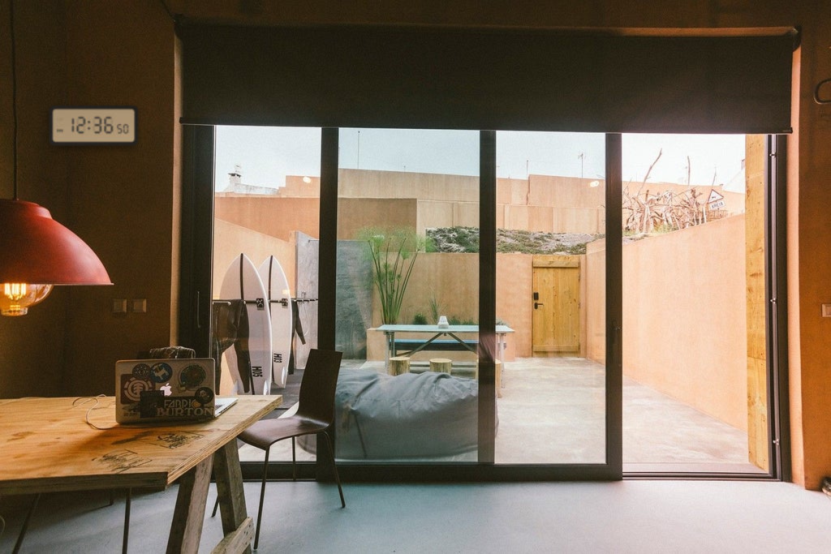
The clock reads 12:36:50
